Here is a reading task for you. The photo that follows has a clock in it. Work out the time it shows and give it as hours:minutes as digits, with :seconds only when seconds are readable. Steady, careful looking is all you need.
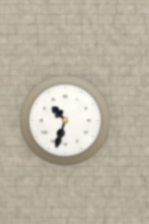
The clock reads 10:33
